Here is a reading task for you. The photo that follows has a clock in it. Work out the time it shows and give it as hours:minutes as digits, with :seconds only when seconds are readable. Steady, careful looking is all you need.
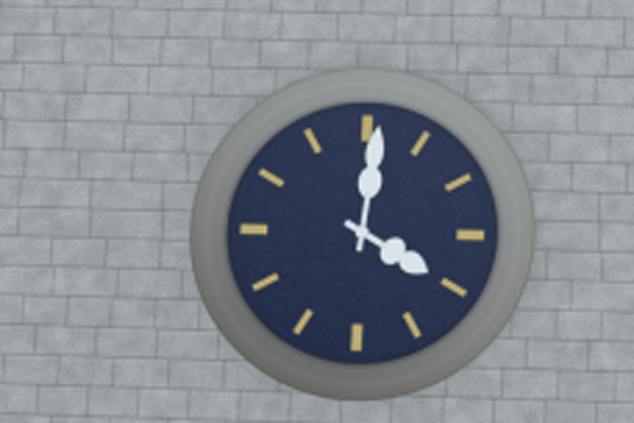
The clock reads 4:01
